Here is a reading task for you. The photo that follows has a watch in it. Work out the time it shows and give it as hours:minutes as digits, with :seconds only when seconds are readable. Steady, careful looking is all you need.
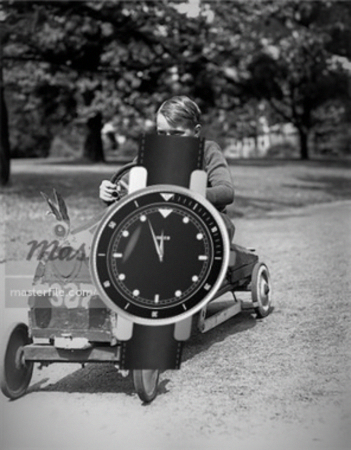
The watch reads 11:56
